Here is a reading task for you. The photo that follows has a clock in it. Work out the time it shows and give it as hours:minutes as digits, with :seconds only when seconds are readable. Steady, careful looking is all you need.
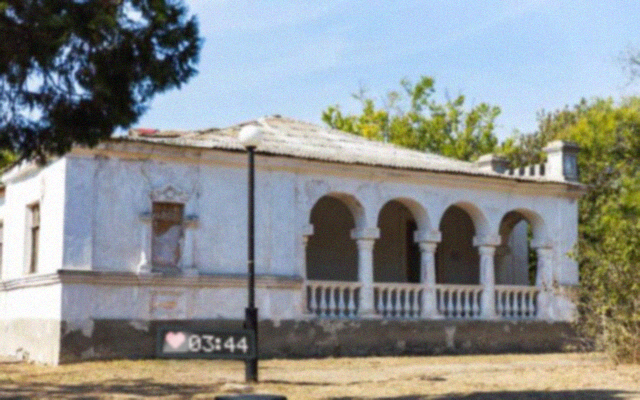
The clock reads 3:44
